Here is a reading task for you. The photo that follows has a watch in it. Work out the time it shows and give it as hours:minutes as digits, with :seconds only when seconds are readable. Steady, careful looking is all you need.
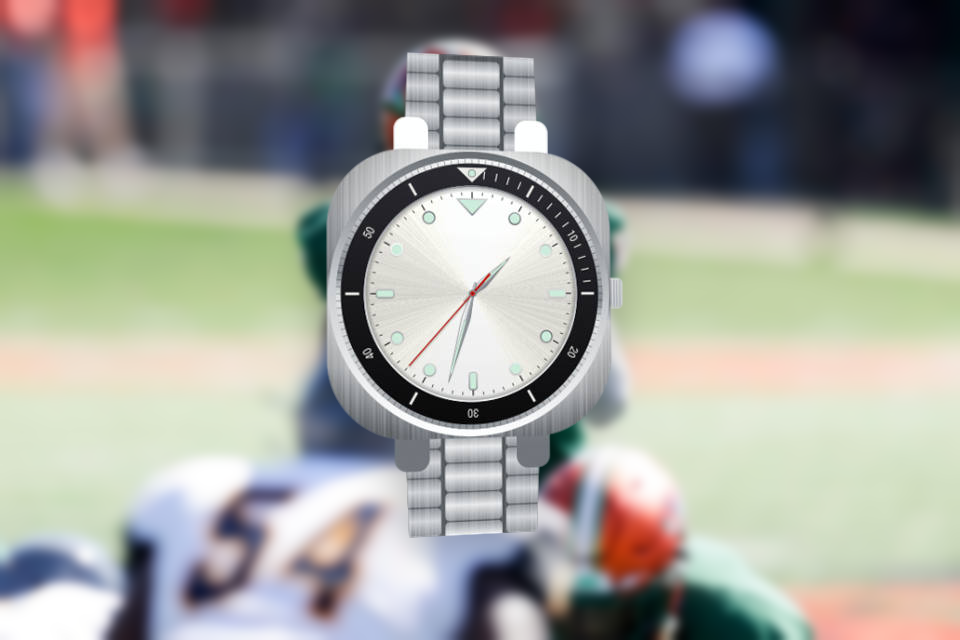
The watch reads 1:32:37
